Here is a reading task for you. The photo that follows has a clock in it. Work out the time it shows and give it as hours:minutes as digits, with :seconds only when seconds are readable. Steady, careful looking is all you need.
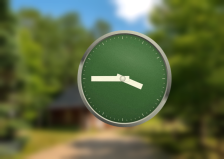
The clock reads 3:45
